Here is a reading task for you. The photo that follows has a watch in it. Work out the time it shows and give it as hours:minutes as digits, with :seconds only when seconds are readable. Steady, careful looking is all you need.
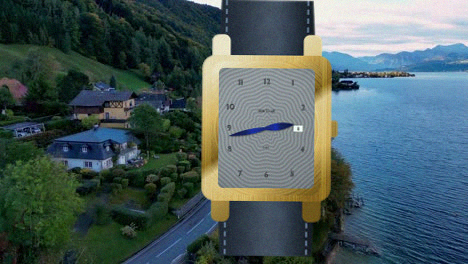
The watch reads 2:43
